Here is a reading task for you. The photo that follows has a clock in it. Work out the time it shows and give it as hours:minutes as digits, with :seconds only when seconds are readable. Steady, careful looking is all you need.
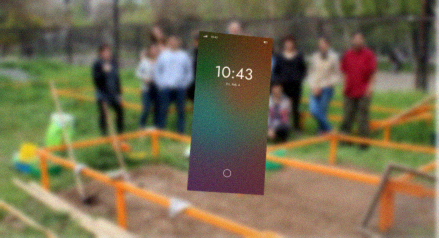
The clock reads 10:43
